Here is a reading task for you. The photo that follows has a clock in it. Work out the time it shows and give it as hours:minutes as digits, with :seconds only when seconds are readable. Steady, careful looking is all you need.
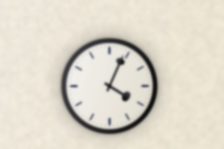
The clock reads 4:04
